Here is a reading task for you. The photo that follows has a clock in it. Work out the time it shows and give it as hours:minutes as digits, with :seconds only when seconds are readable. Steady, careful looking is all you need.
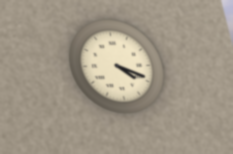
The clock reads 4:19
